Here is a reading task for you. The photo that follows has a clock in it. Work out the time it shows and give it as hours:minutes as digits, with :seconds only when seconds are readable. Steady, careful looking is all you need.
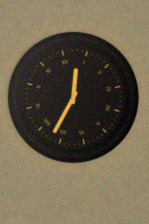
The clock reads 12:37
